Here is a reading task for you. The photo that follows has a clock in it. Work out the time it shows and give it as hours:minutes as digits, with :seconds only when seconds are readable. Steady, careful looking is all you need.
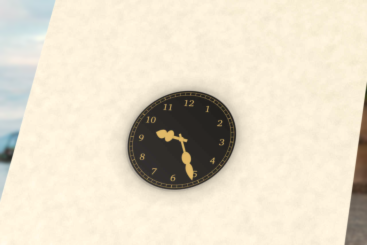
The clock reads 9:26
